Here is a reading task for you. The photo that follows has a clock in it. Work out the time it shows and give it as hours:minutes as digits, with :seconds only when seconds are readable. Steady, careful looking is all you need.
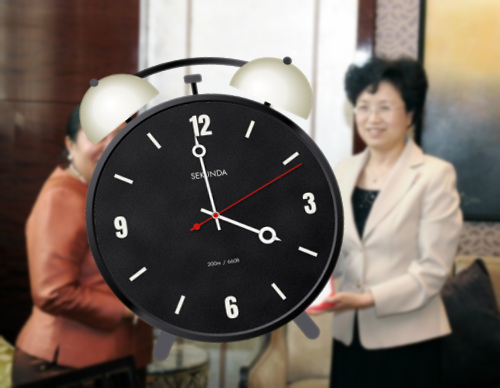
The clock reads 3:59:11
